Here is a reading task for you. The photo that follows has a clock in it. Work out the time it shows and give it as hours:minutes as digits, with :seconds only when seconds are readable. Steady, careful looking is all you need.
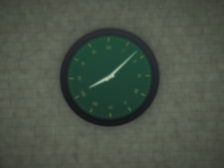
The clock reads 8:08
